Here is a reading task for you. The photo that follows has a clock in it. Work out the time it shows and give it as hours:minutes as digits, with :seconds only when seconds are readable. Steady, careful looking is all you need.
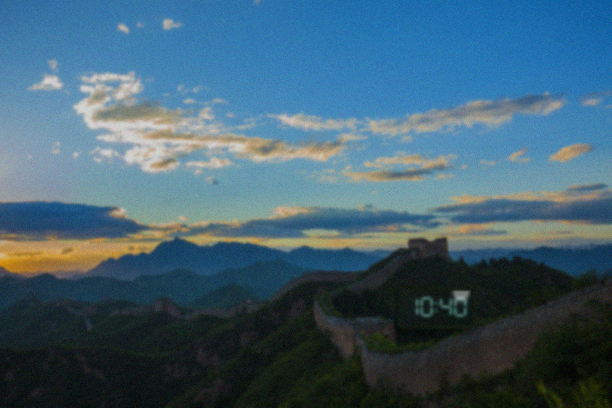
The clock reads 10:40
